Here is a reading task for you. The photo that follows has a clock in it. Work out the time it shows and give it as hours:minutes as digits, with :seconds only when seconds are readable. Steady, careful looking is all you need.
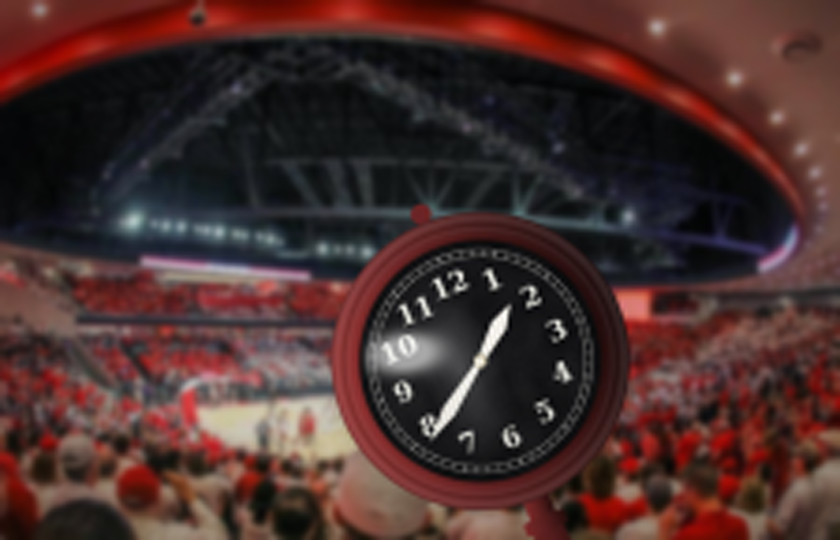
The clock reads 1:39
